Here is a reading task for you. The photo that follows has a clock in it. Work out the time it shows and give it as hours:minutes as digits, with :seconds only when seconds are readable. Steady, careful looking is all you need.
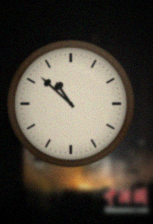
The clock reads 10:52
